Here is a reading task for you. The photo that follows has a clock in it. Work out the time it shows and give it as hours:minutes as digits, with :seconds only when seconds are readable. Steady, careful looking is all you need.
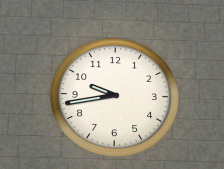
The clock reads 9:43
